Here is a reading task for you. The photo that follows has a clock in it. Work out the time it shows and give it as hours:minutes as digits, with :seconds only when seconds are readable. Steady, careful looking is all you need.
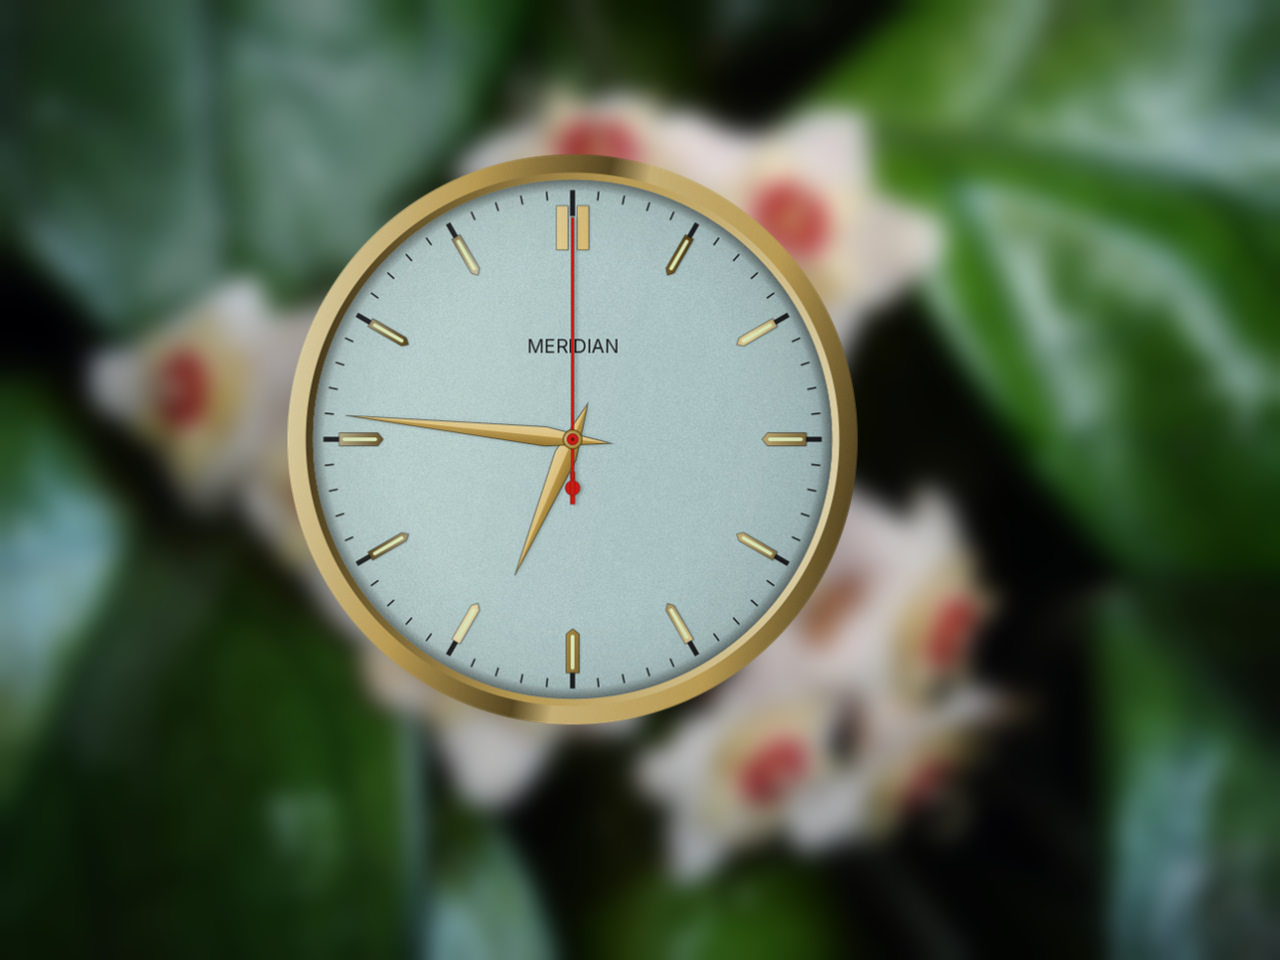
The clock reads 6:46:00
